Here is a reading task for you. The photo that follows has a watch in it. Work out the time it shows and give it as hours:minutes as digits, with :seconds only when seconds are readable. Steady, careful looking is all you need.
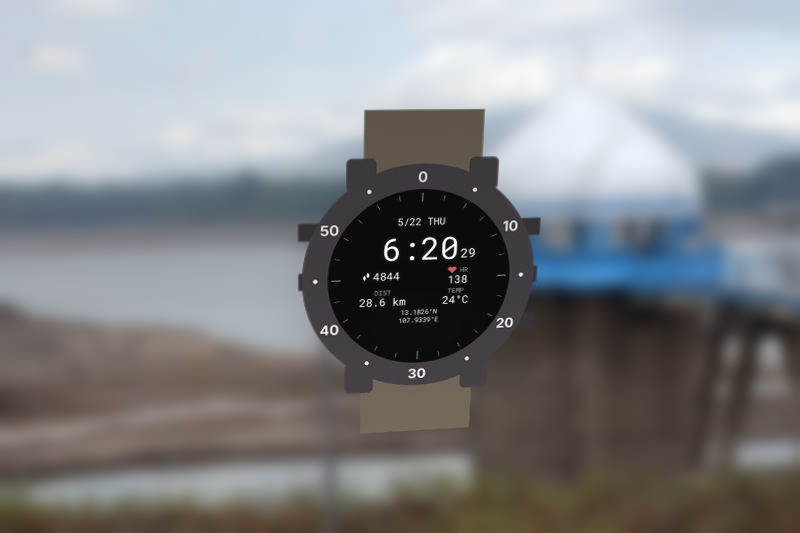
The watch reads 6:20:29
